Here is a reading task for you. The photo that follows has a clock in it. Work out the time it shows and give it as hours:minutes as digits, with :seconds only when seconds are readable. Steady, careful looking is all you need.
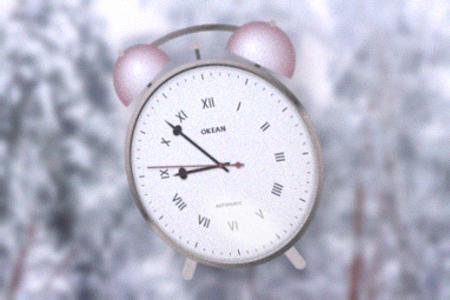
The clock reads 8:52:46
